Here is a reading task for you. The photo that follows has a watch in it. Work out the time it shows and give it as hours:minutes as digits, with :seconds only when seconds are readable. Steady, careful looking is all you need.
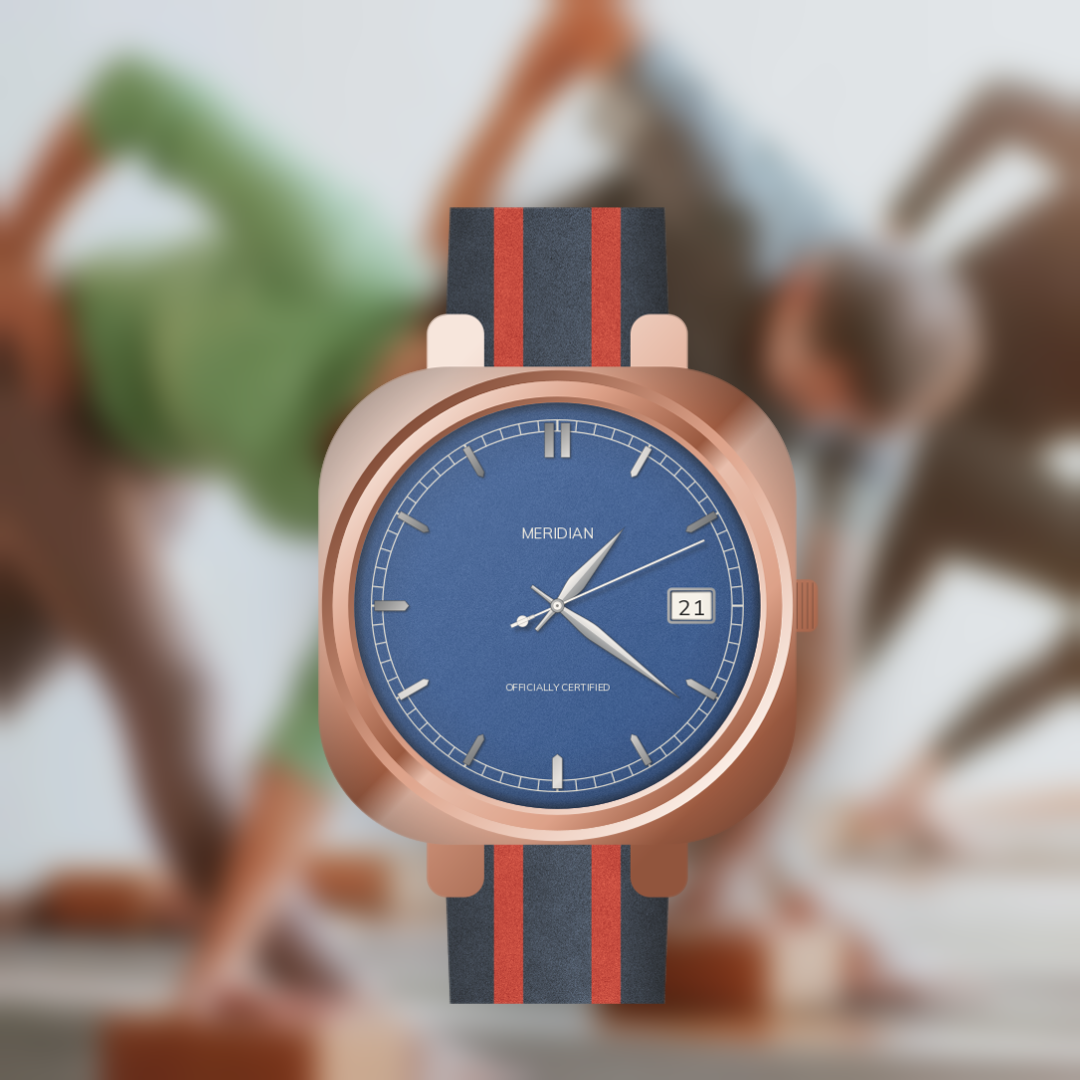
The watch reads 1:21:11
